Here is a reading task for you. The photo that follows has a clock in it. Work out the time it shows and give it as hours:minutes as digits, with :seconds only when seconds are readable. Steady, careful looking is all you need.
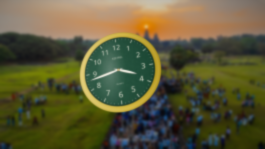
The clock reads 3:43
